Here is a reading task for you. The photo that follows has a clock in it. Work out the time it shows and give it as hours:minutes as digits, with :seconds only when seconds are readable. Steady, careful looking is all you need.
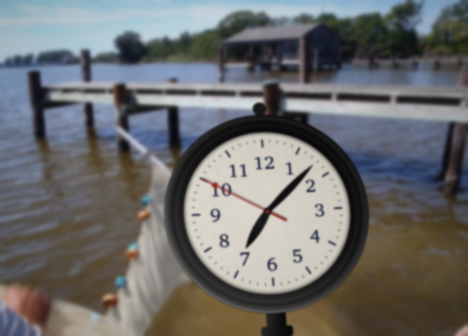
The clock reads 7:07:50
